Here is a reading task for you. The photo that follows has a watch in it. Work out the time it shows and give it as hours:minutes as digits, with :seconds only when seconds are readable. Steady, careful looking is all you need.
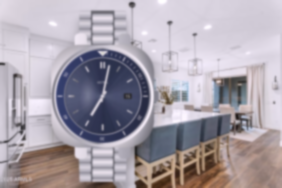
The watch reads 7:02
